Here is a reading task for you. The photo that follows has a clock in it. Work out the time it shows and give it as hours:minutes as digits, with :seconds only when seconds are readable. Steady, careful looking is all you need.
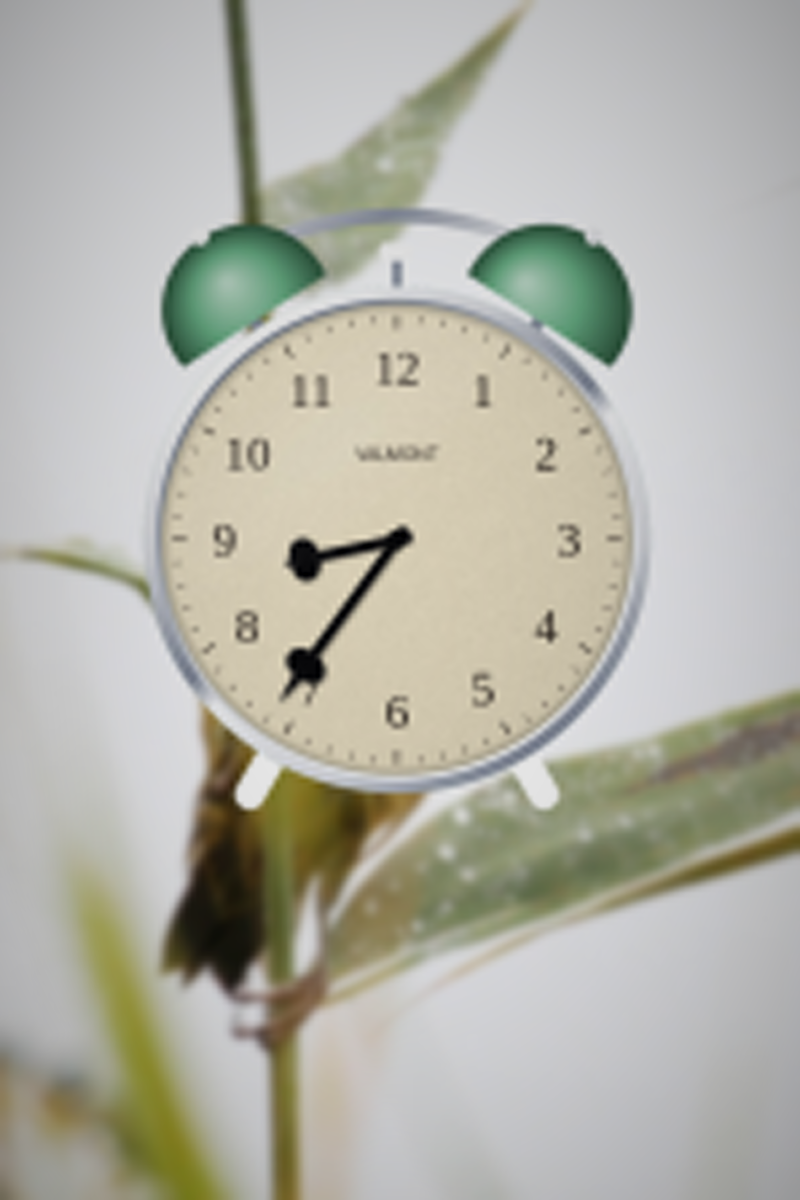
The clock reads 8:36
